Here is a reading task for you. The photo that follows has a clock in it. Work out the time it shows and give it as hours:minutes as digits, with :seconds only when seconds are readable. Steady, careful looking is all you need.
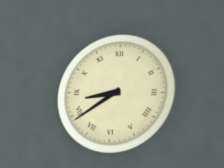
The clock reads 8:39
